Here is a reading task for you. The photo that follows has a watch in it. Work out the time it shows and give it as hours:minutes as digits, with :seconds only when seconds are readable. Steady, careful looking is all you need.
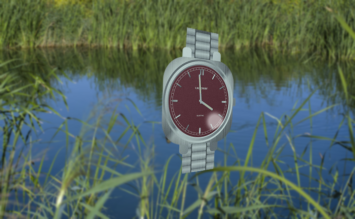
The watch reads 3:59
